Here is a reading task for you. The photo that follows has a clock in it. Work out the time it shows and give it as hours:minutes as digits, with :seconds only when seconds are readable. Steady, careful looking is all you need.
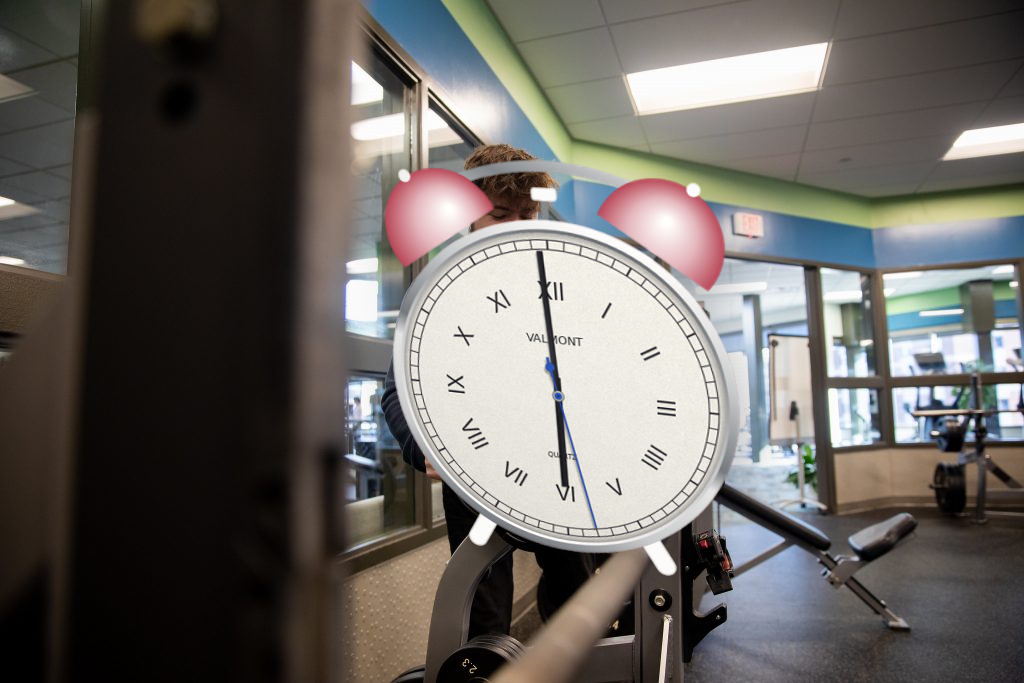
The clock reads 5:59:28
